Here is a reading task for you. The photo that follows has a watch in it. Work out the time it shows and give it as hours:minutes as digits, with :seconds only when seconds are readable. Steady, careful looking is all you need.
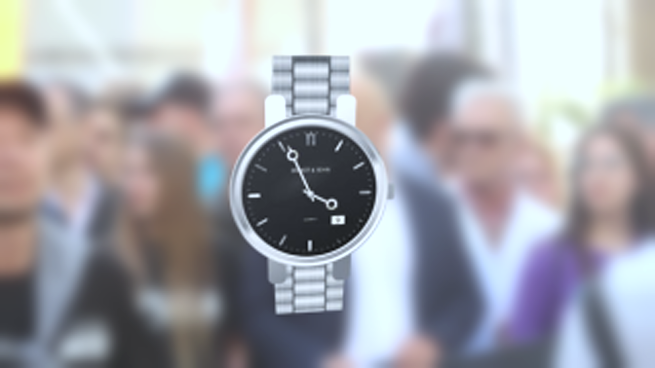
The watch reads 3:56
